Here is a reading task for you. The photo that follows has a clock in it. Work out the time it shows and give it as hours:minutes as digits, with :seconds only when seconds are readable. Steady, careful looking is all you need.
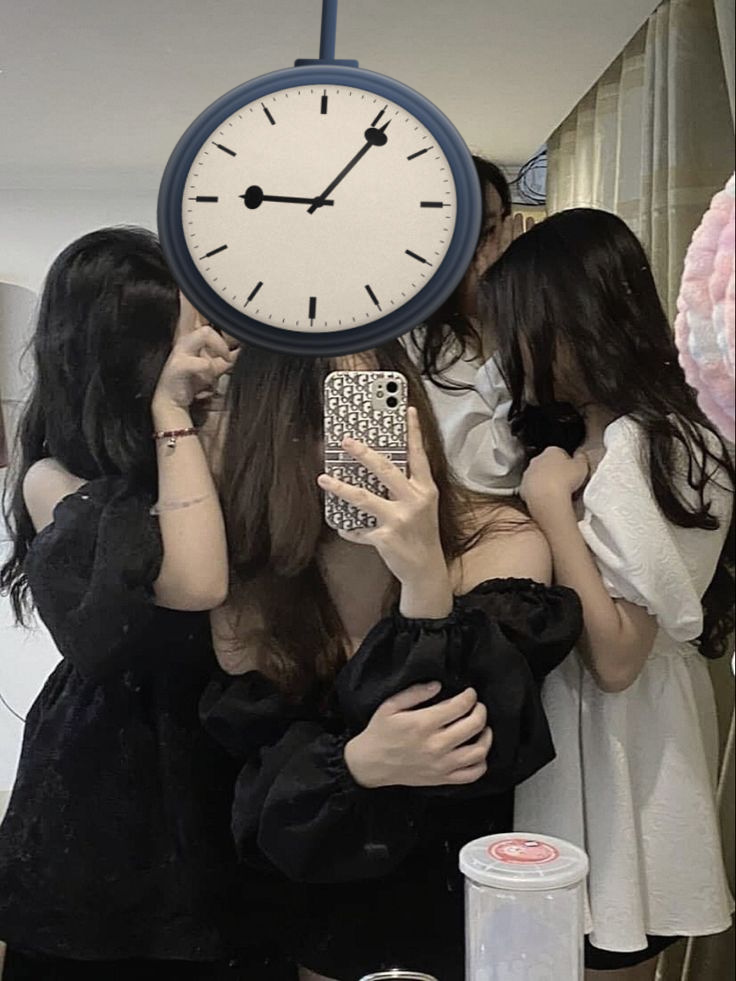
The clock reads 9:06
